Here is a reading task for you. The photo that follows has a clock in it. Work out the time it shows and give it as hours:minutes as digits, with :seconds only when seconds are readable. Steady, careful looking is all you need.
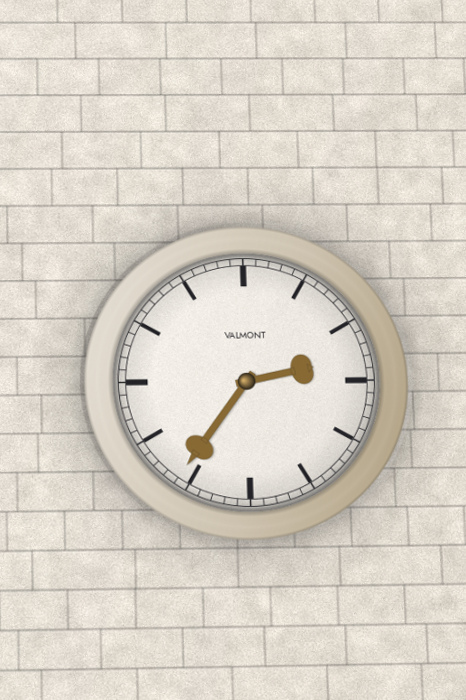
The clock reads 2:36
